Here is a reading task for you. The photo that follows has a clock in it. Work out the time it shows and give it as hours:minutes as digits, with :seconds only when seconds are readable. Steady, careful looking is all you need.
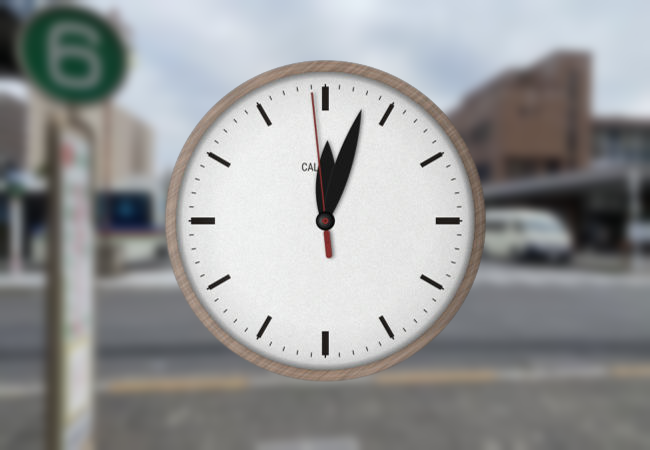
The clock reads 12:02:59
